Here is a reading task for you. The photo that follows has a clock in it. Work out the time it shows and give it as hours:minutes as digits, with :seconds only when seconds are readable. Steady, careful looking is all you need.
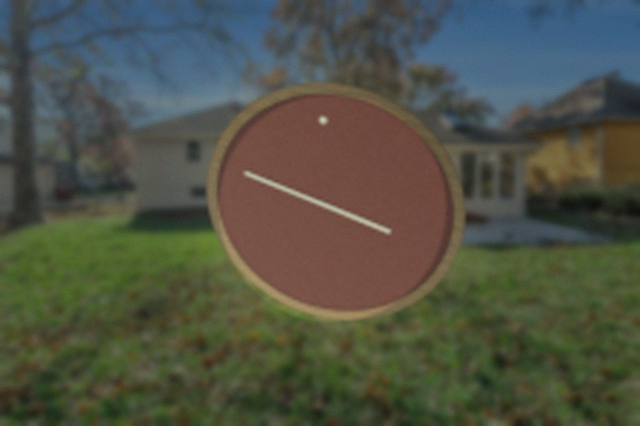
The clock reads 3:49
